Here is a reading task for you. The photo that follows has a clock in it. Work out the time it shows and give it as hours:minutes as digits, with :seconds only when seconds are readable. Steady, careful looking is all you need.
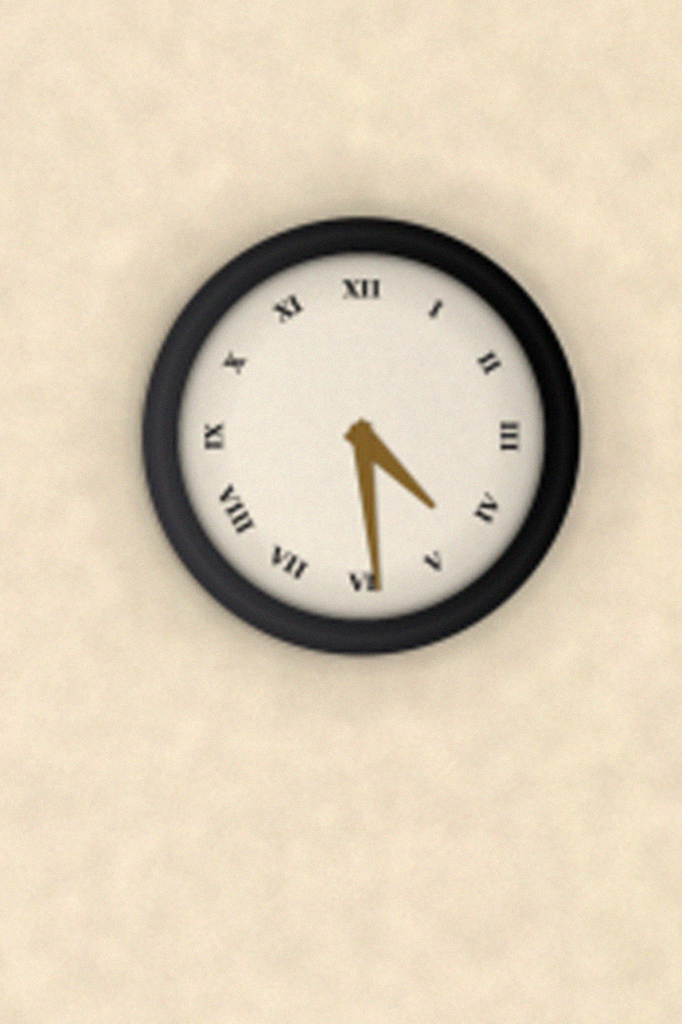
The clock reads 4:29
